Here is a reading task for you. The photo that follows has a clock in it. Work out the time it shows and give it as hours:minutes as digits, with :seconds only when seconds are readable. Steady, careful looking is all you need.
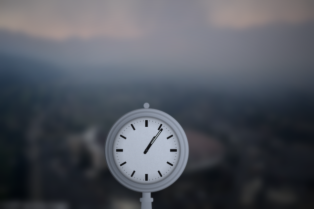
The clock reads 1:06
